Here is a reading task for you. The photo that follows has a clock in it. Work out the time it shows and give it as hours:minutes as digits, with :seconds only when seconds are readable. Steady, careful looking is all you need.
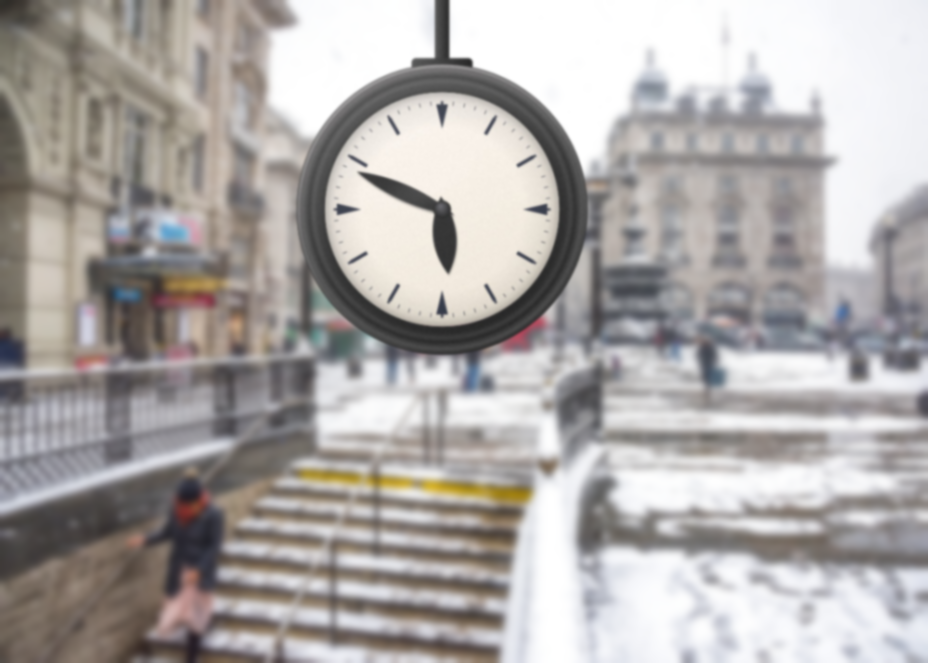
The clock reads 5:49
